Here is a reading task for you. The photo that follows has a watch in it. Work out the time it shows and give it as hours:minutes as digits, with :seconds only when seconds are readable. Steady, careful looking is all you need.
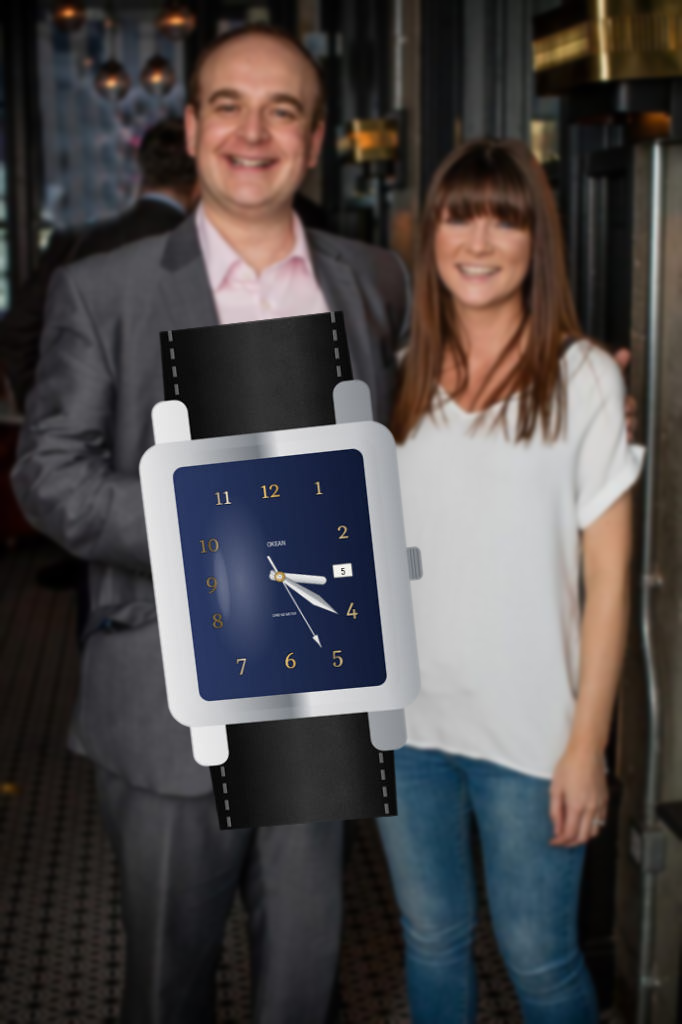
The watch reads 3:21:26
